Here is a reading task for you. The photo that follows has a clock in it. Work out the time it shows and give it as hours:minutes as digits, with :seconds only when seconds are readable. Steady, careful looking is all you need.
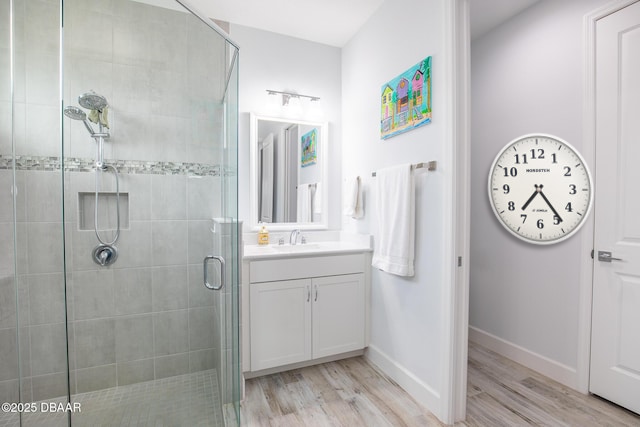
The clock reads 7:24
